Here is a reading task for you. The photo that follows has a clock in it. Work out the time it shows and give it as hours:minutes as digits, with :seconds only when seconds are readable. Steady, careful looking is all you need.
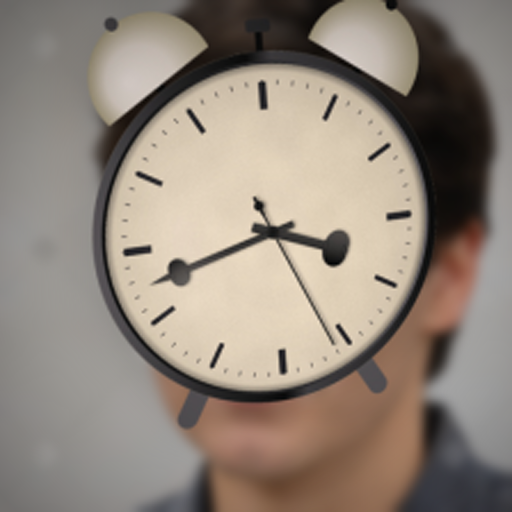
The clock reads 3:42:26
